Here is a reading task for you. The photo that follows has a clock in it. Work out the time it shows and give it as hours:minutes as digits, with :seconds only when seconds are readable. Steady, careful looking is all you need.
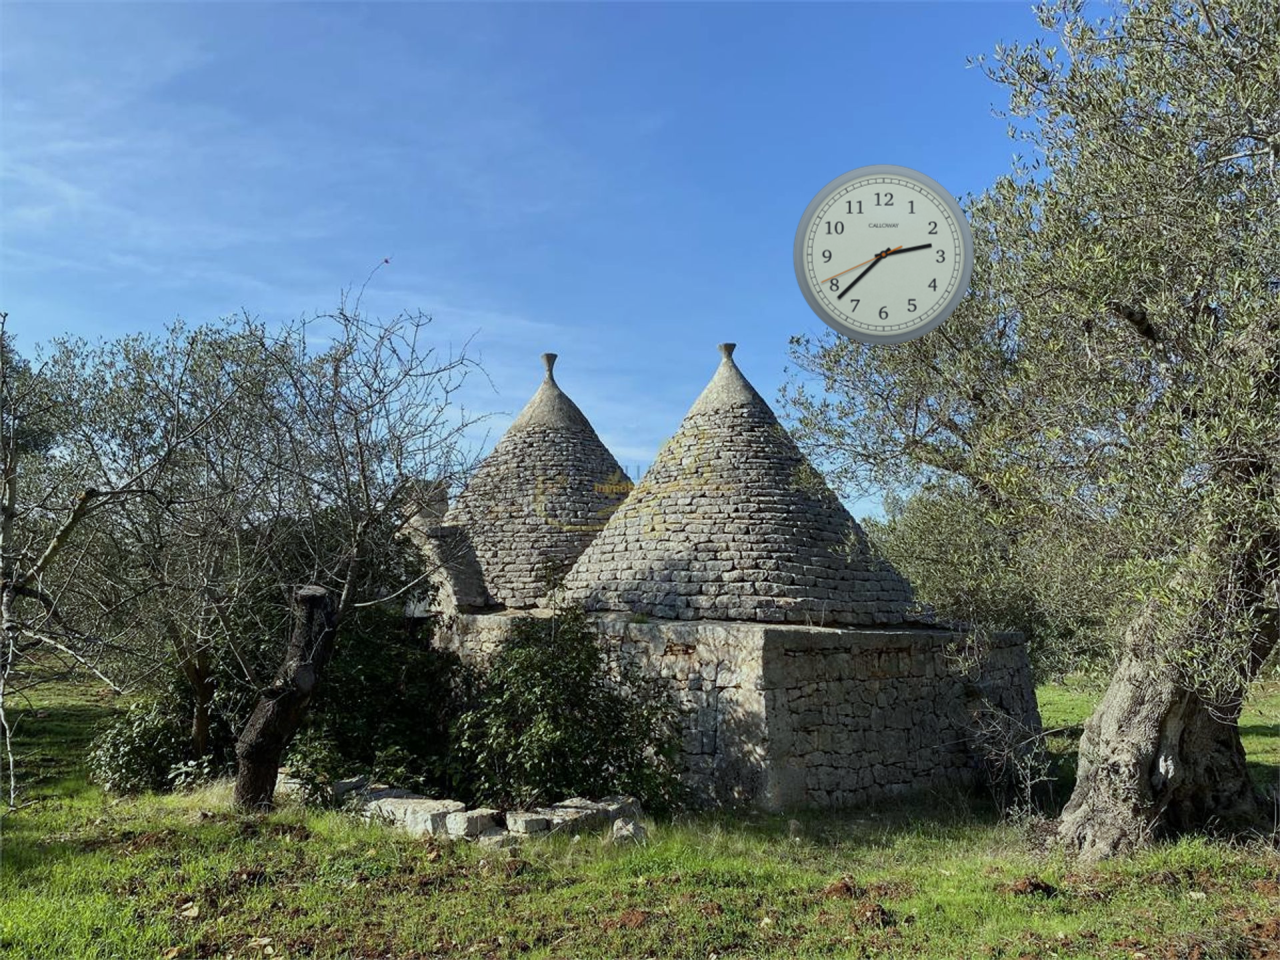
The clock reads 2:37:41
